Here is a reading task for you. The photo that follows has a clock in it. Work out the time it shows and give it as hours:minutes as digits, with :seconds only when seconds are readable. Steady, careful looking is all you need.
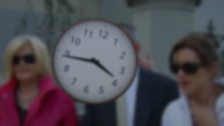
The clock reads 3:44
